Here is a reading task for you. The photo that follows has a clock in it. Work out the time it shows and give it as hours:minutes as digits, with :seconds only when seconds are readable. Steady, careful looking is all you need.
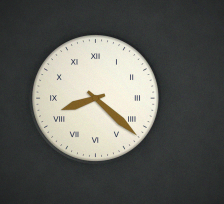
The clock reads 8:22
